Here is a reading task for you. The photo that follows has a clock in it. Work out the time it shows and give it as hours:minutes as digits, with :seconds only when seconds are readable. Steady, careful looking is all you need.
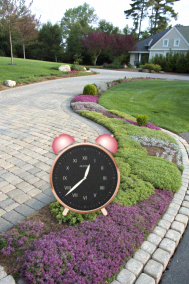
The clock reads 12:38
